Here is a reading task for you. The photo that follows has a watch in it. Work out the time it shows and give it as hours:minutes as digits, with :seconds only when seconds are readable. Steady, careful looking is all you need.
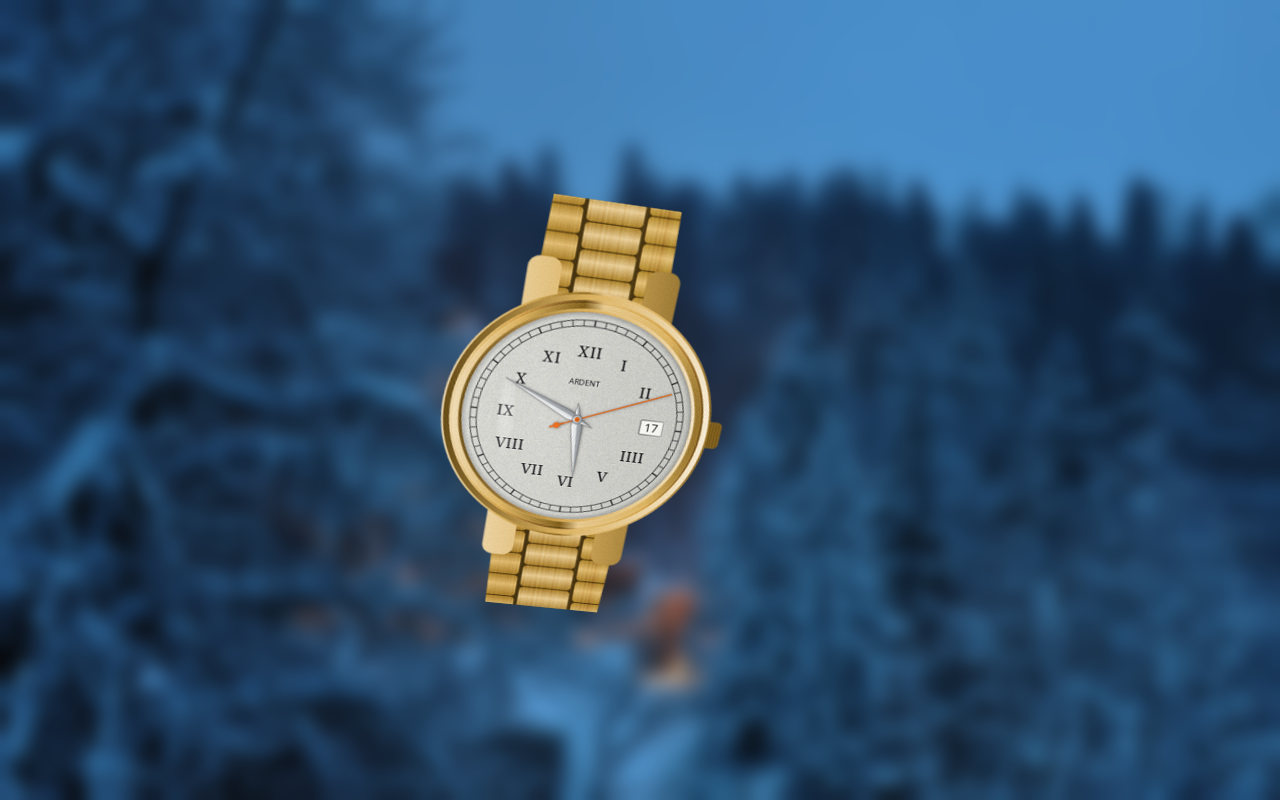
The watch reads 5:49:11
